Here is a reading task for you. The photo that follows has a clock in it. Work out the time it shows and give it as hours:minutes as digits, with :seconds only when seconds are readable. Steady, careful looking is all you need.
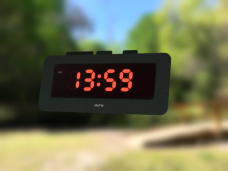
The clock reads 13:59
